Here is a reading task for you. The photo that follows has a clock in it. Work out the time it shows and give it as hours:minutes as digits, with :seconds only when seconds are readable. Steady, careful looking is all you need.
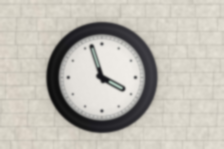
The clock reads 3:57
